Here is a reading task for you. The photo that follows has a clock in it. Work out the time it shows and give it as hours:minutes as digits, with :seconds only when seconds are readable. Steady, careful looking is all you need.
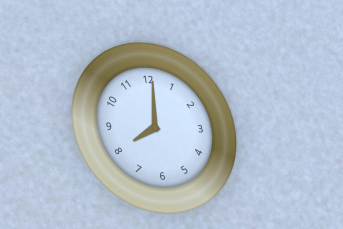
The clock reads 8:01
